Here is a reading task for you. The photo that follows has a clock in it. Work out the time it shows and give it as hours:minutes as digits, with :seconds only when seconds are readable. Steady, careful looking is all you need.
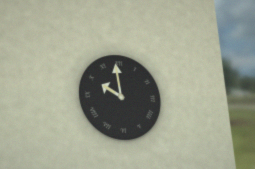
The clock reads 9:59
